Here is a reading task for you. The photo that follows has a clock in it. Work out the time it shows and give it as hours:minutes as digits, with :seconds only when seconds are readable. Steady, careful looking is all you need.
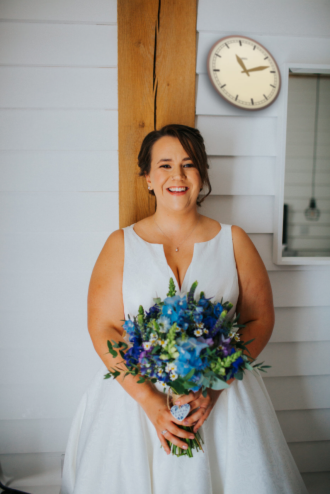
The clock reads 11:13
